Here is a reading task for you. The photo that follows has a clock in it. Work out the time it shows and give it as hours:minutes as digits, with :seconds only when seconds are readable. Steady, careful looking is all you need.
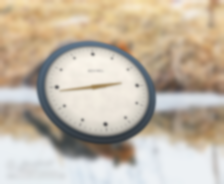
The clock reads 2:44
